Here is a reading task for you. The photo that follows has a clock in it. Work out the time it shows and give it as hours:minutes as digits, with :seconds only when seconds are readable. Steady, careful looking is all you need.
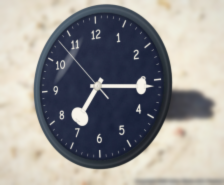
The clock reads 7:15:53
